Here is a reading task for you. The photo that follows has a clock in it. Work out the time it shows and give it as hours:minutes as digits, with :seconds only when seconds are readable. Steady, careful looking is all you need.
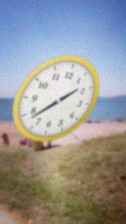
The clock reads 1:38
